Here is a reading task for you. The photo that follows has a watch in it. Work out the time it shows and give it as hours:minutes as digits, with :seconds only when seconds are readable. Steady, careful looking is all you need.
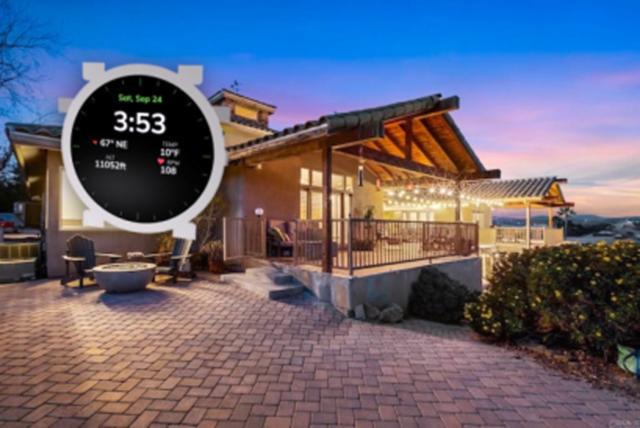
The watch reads 3:53
